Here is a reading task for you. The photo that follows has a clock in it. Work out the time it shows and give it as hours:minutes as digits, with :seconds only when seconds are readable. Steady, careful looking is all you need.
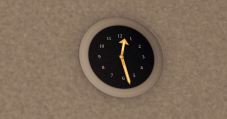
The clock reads 12:28
